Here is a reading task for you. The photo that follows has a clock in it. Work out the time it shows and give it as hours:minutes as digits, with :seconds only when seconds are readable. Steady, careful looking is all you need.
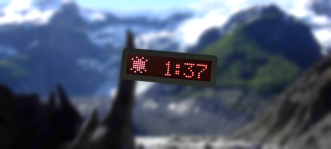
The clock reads 1:37
